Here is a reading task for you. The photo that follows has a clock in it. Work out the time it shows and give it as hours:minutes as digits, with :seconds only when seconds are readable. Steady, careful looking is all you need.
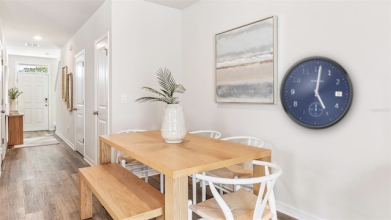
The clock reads 5:01
